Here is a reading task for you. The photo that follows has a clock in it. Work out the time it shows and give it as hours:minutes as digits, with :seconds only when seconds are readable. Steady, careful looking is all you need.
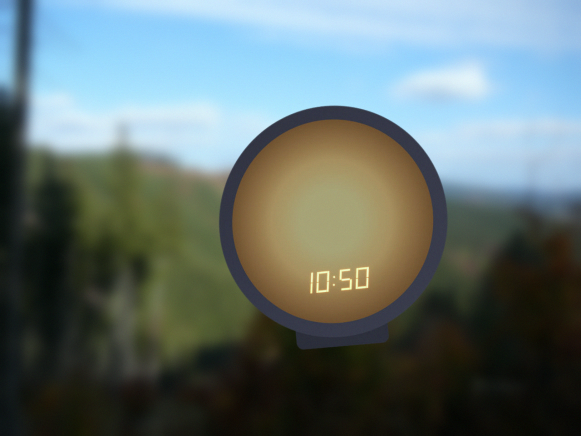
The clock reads 10:50
